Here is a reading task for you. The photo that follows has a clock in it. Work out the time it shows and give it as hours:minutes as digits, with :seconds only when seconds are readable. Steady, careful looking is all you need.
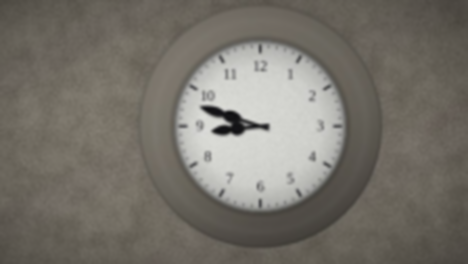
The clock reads 8:48
